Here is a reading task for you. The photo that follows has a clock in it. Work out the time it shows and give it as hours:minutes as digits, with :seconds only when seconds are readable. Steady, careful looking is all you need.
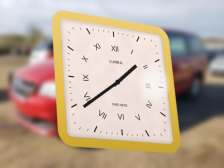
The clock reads 1:39
